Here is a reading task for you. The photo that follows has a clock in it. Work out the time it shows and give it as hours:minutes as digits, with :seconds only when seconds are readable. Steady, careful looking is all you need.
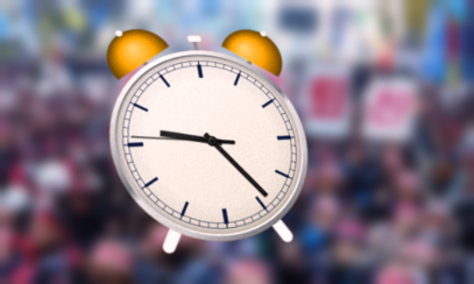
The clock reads 9:23:46
